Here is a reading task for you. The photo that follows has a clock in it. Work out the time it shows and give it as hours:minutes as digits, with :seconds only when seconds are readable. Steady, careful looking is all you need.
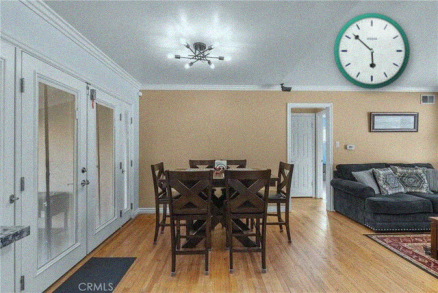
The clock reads 5:52
